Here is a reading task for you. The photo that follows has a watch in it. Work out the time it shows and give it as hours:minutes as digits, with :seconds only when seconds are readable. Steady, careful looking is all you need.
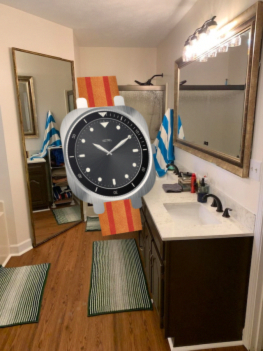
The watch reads 10:10
